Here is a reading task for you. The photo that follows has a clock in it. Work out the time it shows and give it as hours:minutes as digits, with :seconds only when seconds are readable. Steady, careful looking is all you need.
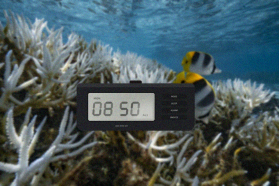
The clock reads 8:50
